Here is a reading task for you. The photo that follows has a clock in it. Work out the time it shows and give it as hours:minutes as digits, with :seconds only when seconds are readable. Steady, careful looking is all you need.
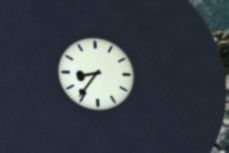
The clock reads 8:36
